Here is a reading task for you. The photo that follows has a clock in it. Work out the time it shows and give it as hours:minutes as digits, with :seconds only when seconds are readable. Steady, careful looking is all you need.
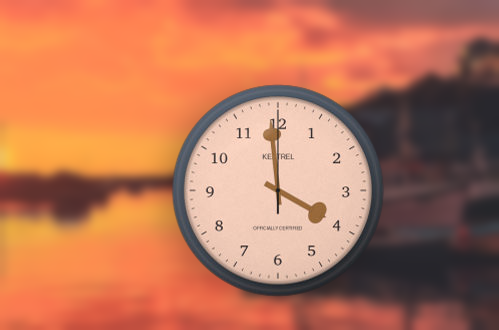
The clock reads 3:59:00
